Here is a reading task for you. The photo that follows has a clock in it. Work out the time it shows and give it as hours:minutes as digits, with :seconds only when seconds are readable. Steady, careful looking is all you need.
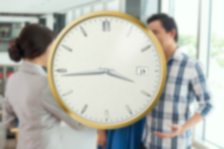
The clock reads 3:44
